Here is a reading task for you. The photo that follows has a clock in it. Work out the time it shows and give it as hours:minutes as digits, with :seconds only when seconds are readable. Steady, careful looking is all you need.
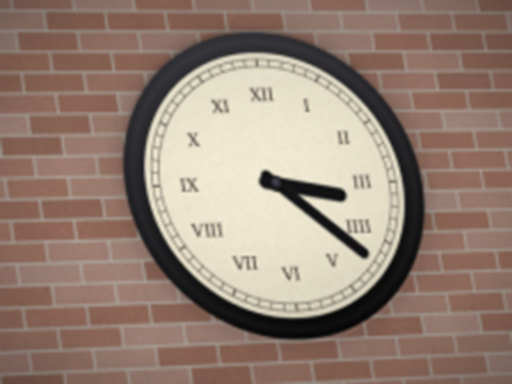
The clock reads 3:22
